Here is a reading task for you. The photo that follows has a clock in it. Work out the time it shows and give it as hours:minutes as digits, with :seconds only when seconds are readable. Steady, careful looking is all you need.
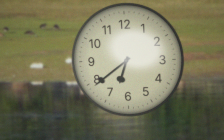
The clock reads 6:39
